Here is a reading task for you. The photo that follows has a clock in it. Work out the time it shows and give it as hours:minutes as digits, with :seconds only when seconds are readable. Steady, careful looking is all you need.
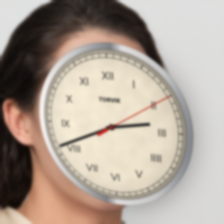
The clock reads 2:41:10
